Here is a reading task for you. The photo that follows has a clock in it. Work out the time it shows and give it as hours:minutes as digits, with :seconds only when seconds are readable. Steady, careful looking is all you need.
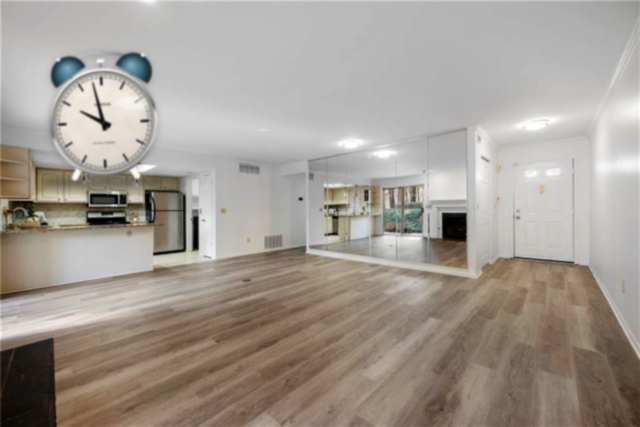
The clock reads 9:58
